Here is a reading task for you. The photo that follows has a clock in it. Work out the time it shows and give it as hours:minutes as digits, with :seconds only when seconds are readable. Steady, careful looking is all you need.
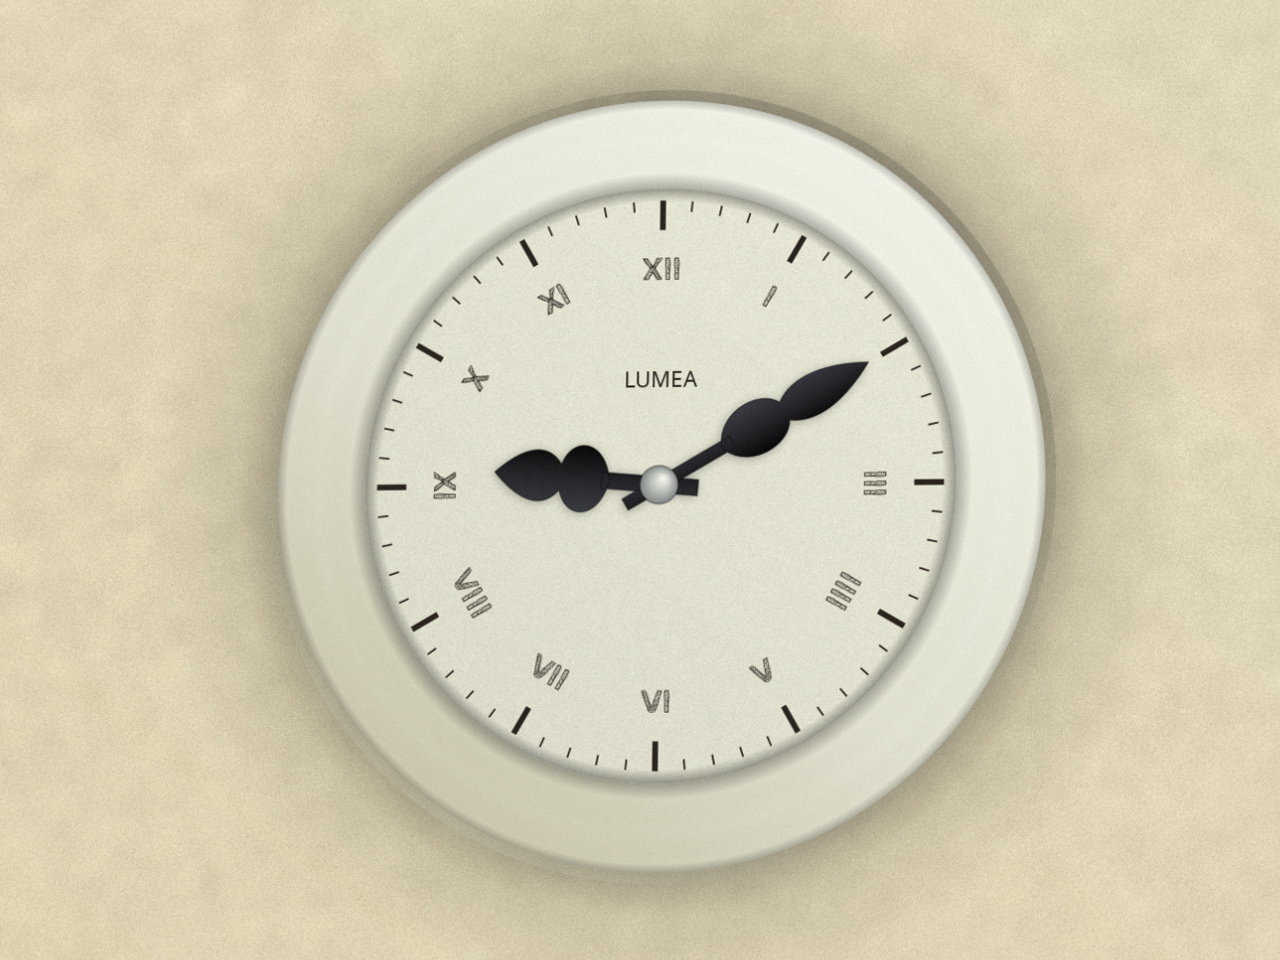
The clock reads 9:10
